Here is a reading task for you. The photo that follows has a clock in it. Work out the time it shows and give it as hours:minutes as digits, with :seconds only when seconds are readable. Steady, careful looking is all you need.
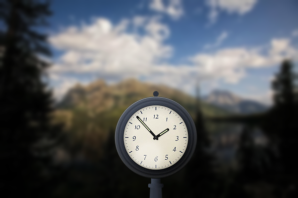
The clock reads 1:53
